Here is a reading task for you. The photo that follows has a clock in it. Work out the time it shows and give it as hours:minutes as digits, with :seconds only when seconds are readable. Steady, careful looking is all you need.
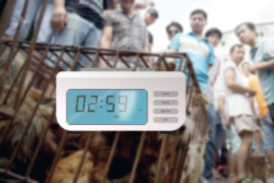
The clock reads 2:59
